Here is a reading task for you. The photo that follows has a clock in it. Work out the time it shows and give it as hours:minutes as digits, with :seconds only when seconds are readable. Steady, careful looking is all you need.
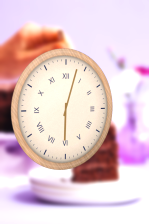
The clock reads 6:03
